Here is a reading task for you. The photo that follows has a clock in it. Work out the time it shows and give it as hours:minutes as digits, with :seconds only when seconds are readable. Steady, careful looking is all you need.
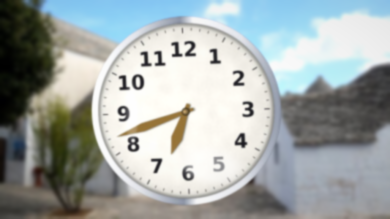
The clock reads 6:42
